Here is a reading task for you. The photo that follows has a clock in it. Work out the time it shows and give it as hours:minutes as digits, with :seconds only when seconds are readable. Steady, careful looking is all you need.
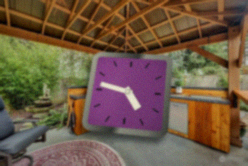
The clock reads 4:47
